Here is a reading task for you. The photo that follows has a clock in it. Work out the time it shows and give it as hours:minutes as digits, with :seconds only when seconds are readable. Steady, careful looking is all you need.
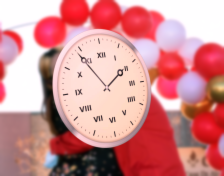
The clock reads 1:54
